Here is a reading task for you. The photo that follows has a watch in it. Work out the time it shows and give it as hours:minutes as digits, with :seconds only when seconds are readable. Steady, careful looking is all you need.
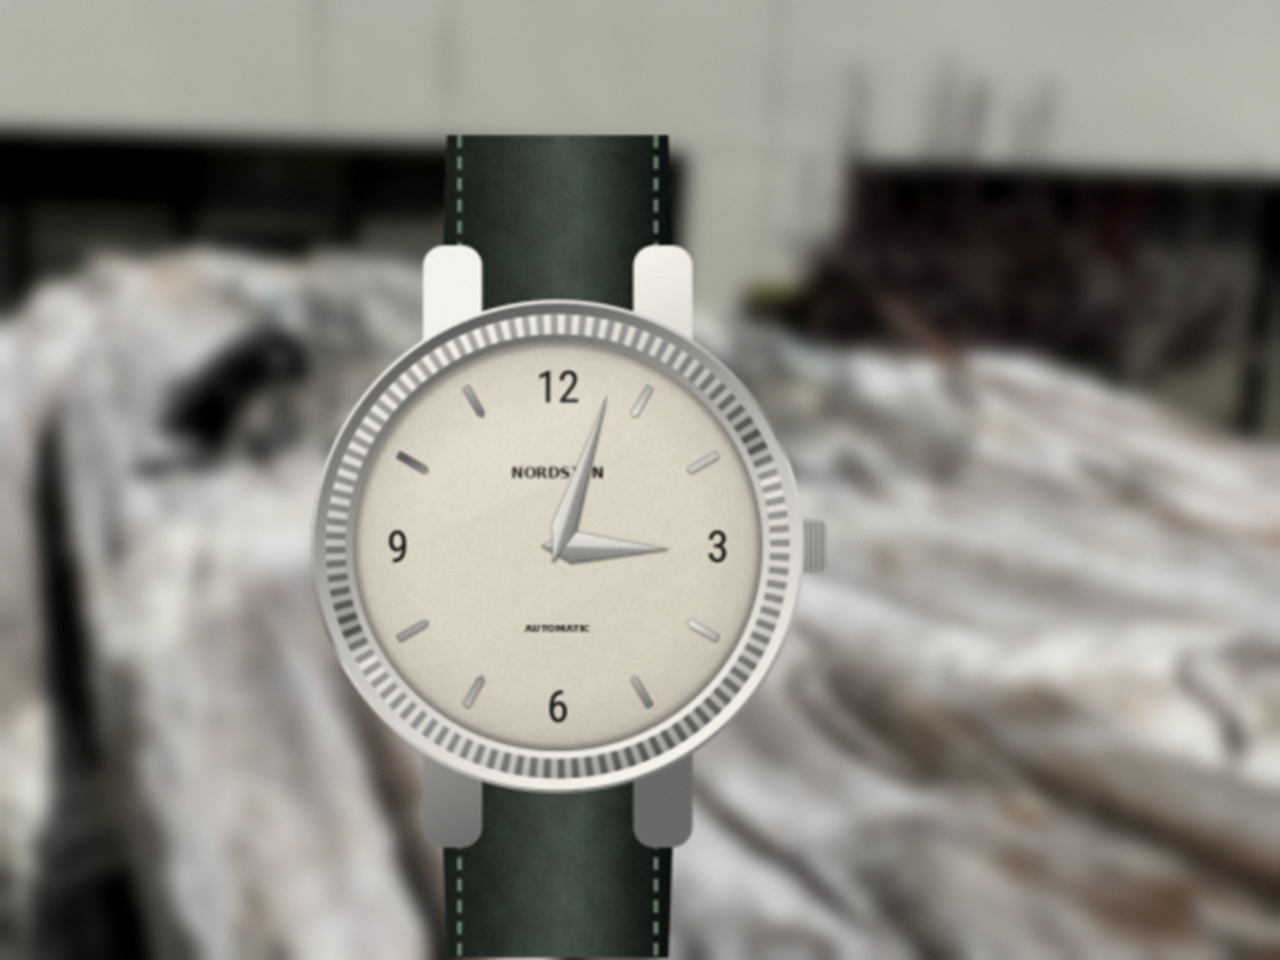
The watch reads 3:03
